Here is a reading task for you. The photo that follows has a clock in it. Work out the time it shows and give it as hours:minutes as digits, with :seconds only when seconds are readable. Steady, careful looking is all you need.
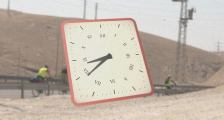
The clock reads 8:39
